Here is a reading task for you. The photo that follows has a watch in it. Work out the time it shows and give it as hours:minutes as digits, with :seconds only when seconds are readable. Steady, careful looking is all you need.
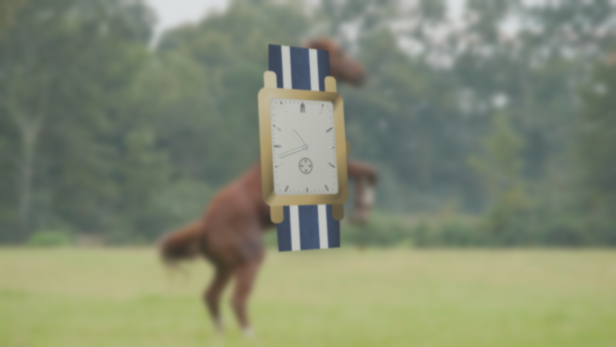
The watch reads 10:42
